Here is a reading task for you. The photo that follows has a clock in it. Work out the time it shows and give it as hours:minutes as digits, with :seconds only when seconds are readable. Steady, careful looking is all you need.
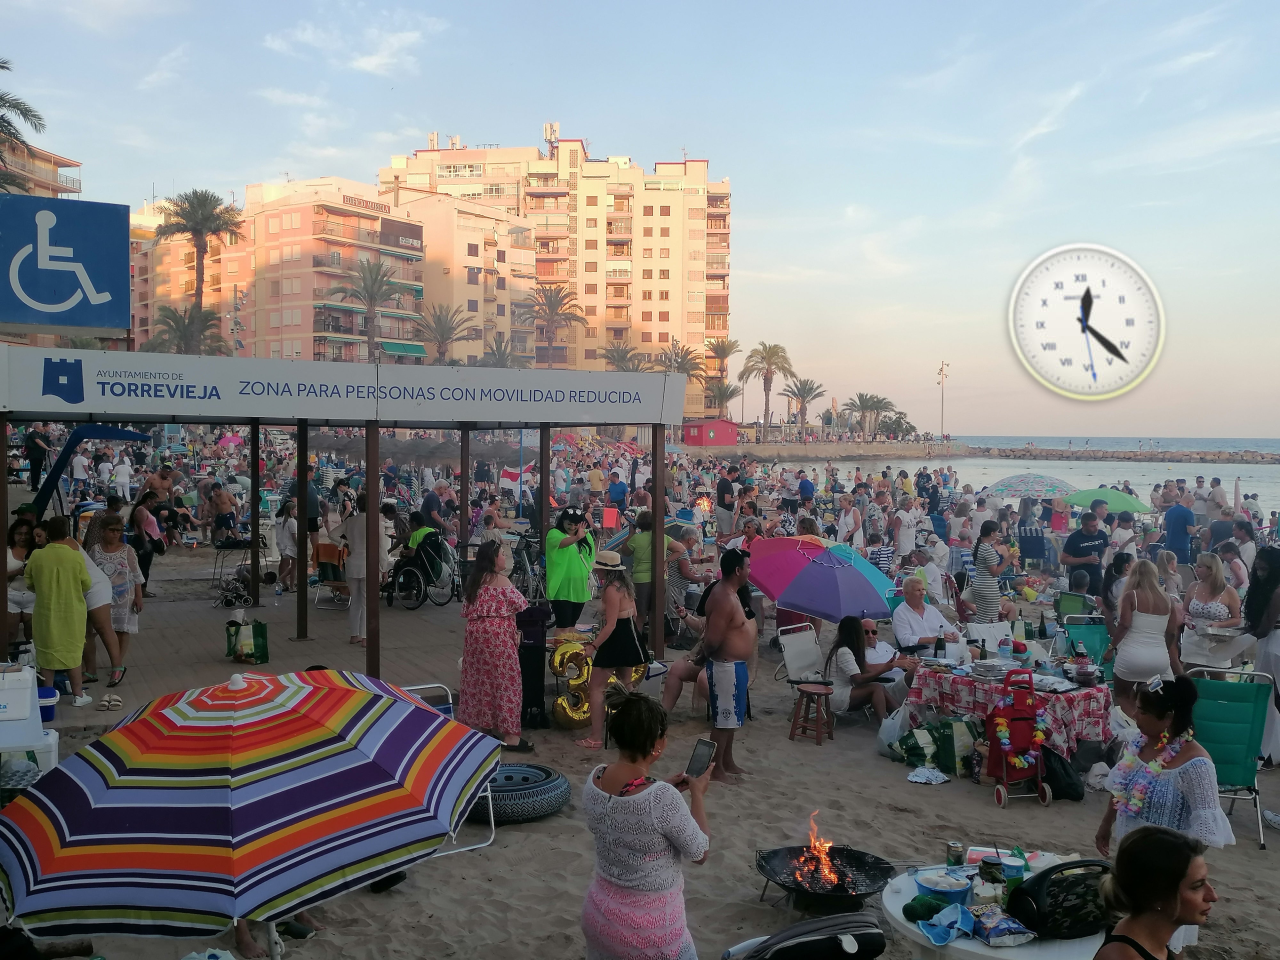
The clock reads 12:22:29
